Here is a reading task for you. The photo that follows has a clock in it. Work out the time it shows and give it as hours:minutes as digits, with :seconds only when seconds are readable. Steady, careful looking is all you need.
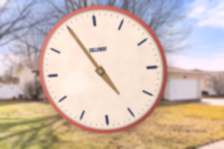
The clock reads 4:55
